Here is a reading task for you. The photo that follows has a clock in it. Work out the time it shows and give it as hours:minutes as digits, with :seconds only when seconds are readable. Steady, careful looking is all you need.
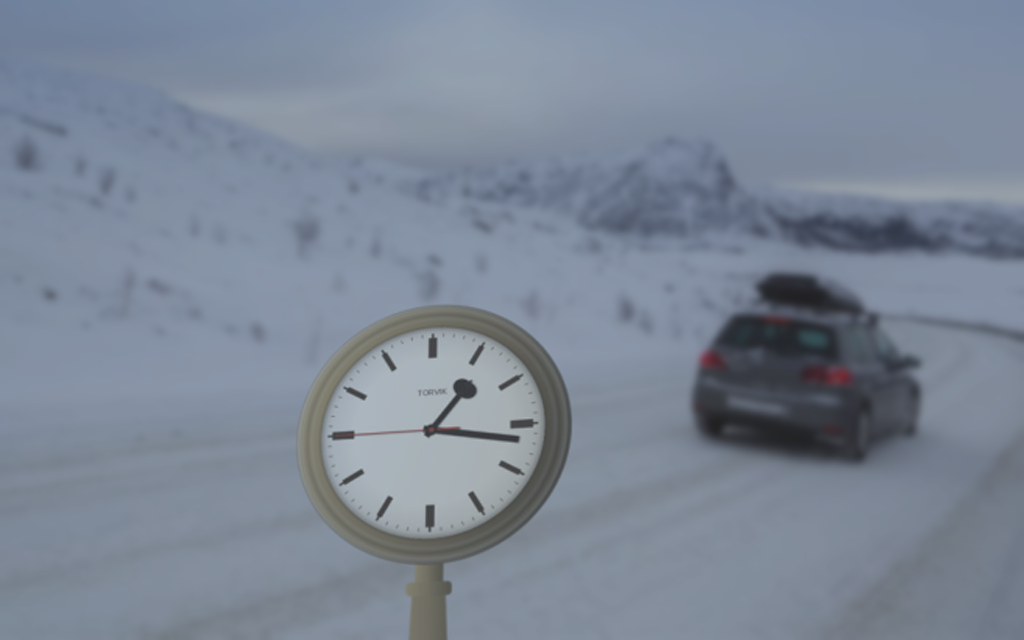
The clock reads 1:16:45
